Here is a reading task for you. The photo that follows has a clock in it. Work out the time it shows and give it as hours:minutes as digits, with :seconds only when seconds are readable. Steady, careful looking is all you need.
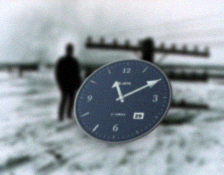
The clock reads 11:10
